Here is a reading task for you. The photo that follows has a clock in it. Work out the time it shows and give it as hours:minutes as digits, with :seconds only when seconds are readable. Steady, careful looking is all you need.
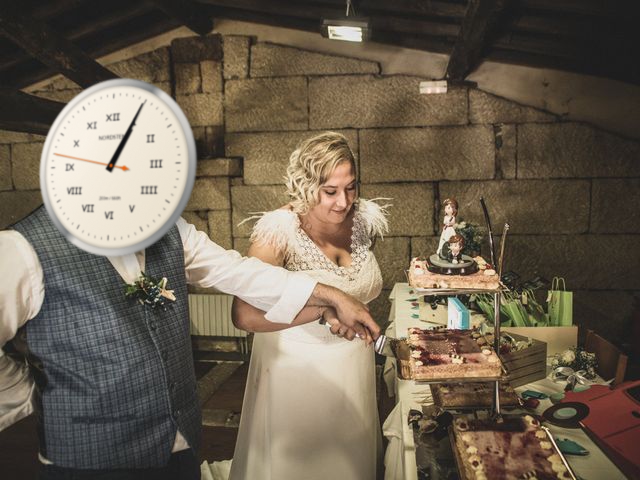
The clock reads 1:04:47
